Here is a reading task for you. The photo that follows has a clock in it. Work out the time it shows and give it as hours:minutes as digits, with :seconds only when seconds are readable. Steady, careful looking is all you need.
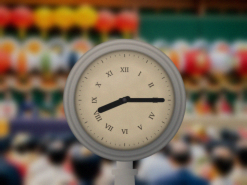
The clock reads 8:15
